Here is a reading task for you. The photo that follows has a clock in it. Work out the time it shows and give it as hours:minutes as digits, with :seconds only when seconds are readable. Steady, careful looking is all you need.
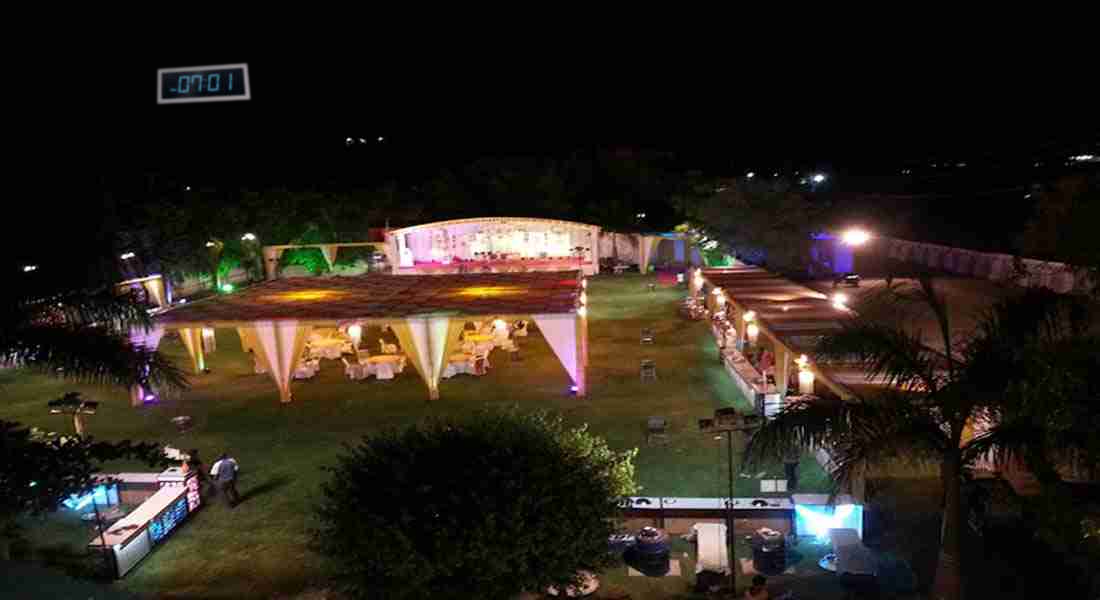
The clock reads 7:01
